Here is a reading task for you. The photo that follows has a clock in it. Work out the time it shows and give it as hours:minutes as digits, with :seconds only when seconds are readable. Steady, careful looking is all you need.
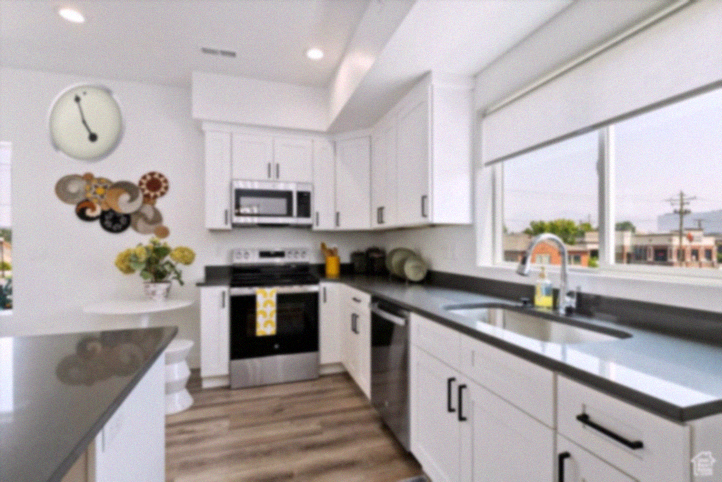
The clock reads 4:57
